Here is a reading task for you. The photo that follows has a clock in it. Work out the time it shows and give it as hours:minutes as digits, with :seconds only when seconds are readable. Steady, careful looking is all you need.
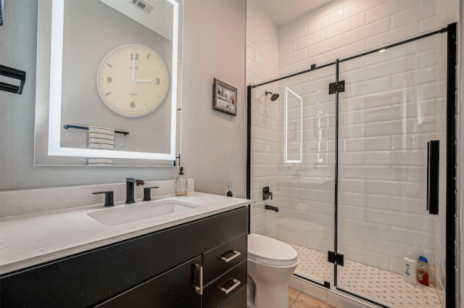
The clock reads 3:00
